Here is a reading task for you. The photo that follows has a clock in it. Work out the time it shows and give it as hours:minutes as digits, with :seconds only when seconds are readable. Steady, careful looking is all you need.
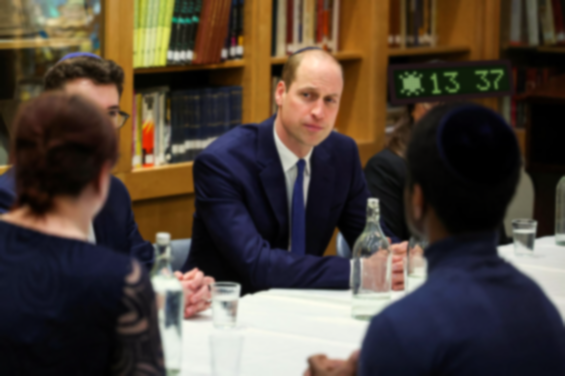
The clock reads 13:37
